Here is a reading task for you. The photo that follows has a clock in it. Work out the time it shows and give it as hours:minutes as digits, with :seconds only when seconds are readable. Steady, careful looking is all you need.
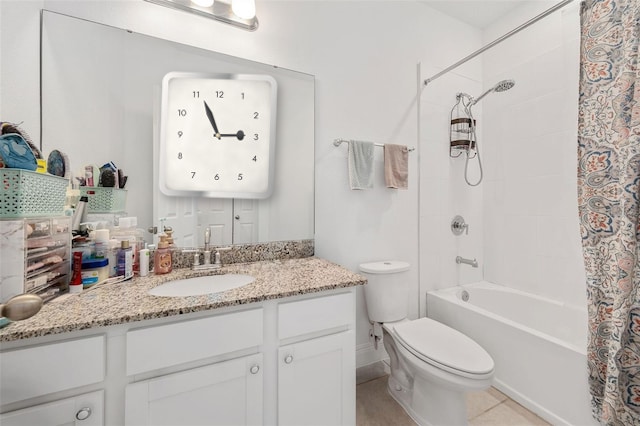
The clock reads 2:56
